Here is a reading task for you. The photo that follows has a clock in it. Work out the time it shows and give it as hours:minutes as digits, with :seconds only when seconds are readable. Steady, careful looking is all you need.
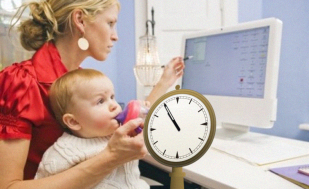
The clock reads 10:55
